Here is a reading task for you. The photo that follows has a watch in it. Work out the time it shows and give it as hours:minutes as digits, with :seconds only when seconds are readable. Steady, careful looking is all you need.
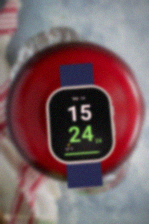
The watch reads 15:24
